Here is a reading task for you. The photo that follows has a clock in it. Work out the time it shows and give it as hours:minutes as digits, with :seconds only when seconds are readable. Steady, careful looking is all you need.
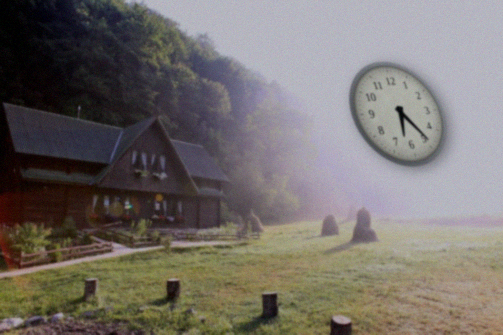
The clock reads 6:24
